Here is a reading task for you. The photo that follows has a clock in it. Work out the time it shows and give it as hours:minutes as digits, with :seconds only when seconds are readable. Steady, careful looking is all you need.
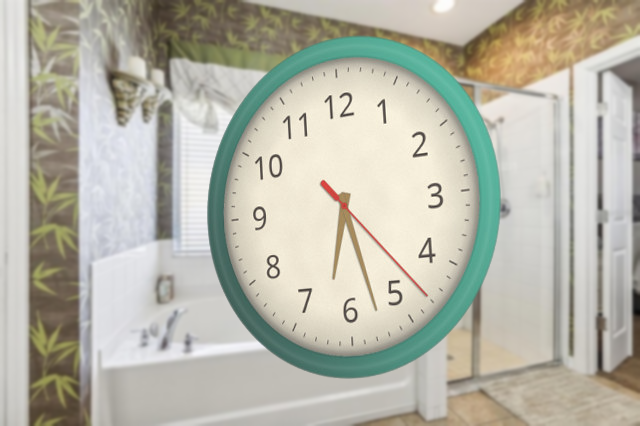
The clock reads 6:27:23
